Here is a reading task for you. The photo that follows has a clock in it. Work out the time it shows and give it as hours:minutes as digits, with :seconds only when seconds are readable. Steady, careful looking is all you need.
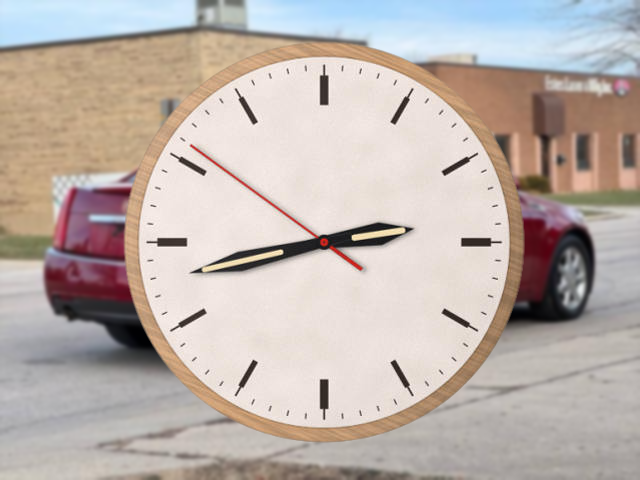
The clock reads 2:42:51
